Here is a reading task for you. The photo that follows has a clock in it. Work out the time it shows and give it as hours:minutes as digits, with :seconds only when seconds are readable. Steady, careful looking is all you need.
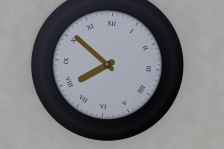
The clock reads 7:51
